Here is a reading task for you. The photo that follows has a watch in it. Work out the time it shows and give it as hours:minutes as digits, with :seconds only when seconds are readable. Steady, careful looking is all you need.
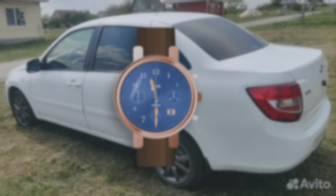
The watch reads 11:30
